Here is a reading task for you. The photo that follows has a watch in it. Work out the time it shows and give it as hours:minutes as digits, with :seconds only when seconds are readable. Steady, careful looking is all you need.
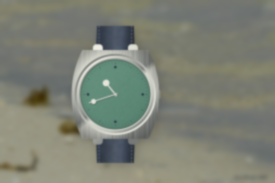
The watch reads 10:42
